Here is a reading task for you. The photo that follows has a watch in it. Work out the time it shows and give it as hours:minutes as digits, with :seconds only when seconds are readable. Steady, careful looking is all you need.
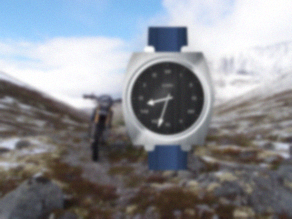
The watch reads 8:33
